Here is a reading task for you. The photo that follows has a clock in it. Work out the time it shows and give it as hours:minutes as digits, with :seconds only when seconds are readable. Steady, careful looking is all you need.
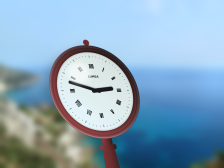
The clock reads 2:48
